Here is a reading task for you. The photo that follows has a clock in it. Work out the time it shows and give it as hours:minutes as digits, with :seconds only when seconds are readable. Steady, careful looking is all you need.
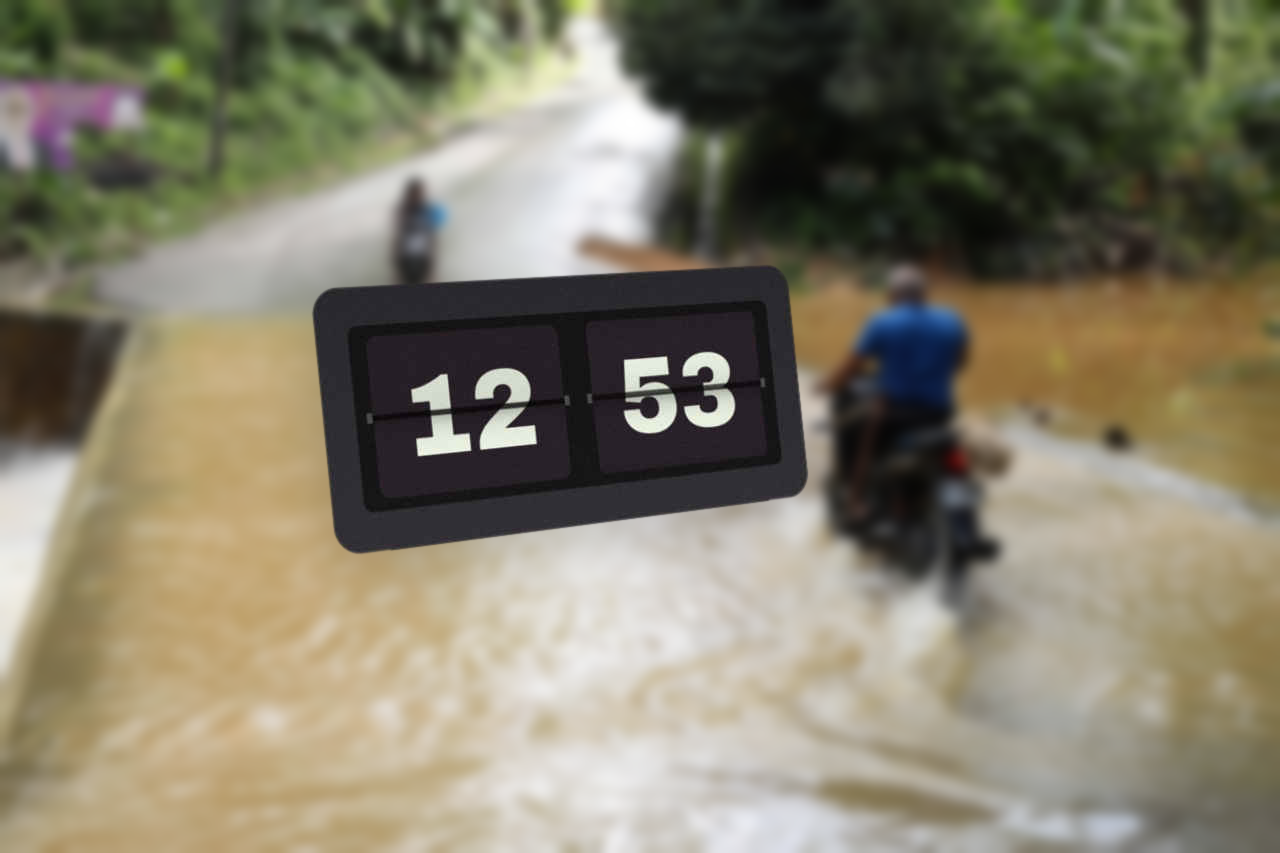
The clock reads 12:53
